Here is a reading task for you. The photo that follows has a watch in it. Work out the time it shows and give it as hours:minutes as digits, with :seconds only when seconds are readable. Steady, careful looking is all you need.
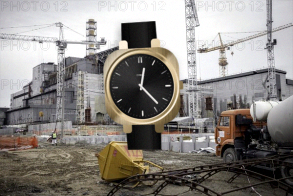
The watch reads 12:23
